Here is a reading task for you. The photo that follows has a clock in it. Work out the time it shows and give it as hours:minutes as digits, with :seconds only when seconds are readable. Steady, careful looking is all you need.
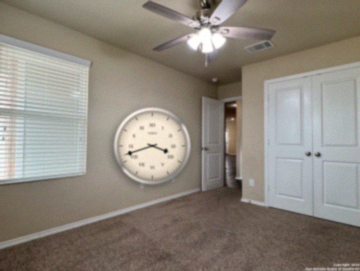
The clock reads 3:42
